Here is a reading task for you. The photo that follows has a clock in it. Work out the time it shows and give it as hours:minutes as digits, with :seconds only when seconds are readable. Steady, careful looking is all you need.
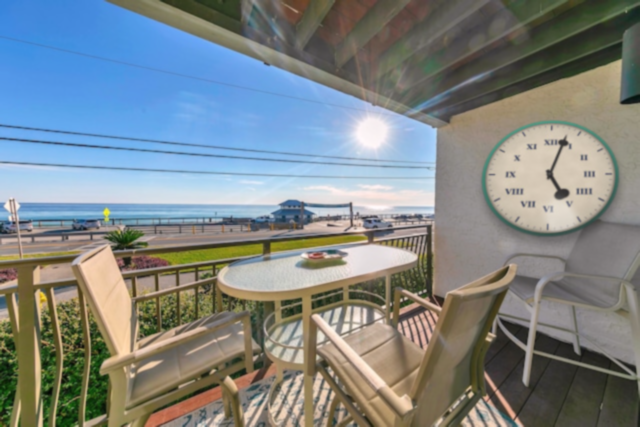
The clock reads 5:03
